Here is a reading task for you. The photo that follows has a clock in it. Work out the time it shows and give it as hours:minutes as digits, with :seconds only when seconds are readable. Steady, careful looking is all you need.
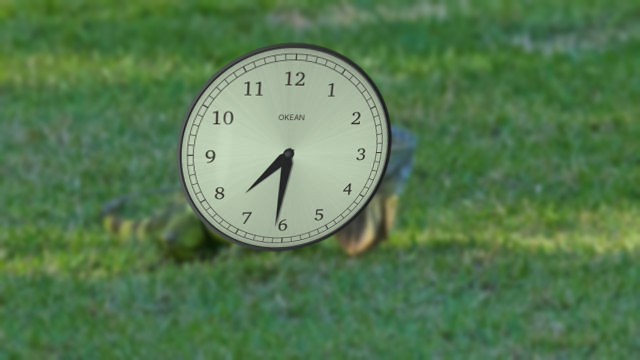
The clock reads 7:31
